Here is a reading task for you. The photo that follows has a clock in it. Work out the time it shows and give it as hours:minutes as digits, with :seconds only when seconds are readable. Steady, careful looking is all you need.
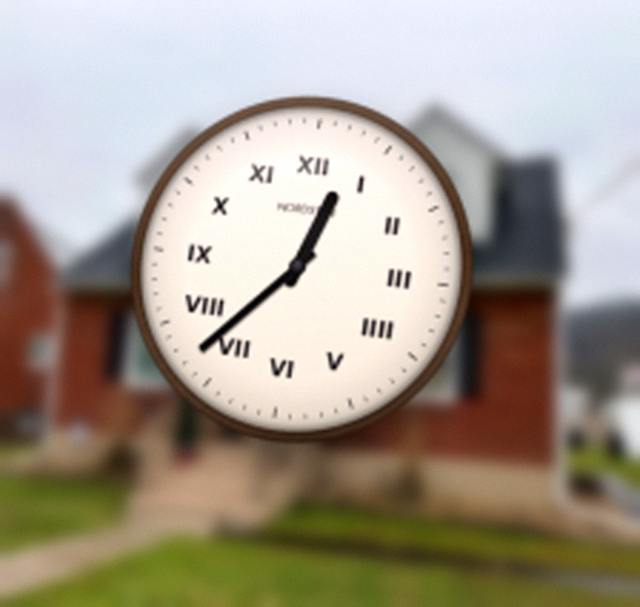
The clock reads 12:37
